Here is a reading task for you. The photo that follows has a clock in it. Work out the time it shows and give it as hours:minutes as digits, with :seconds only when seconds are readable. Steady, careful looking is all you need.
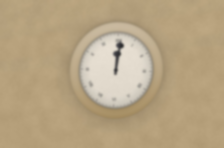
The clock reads 12:01
